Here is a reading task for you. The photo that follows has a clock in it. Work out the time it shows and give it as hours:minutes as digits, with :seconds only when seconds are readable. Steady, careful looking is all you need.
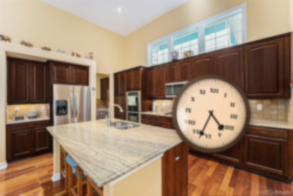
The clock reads 4:33
